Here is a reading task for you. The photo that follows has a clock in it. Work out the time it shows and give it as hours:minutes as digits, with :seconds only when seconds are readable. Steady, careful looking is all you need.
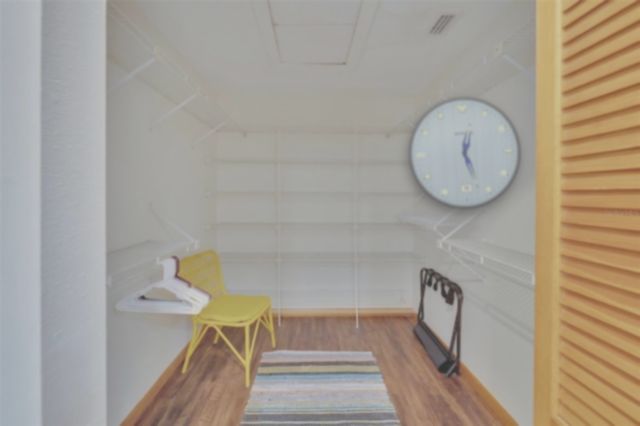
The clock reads 12:27
